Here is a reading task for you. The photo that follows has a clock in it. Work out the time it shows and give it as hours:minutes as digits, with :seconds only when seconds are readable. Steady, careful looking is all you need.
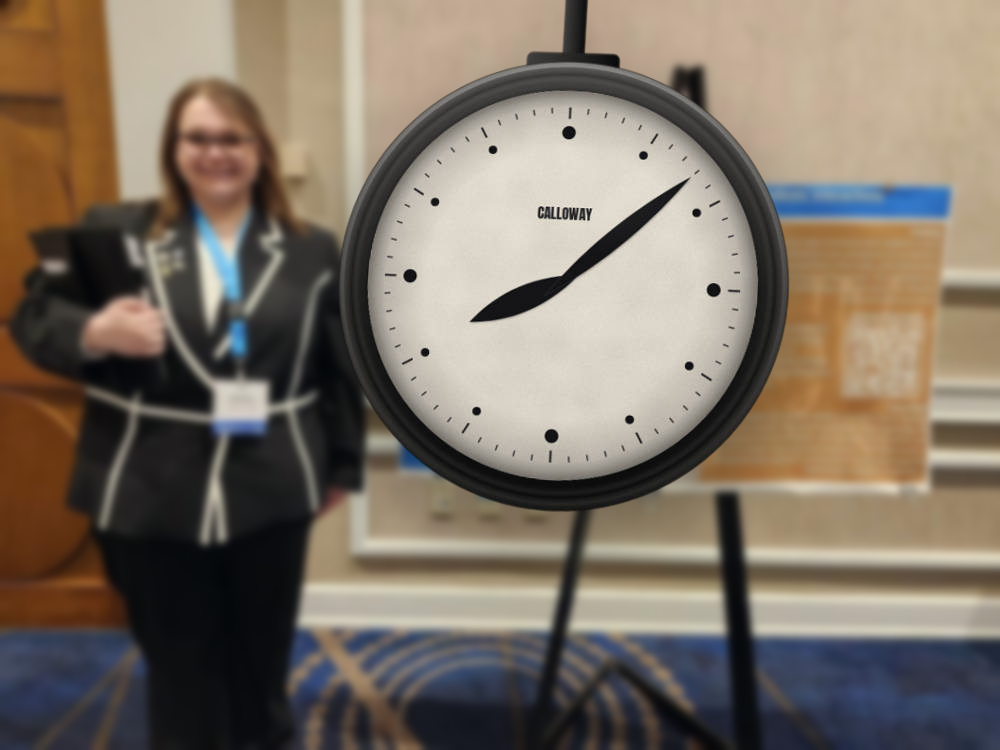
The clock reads 8:08
